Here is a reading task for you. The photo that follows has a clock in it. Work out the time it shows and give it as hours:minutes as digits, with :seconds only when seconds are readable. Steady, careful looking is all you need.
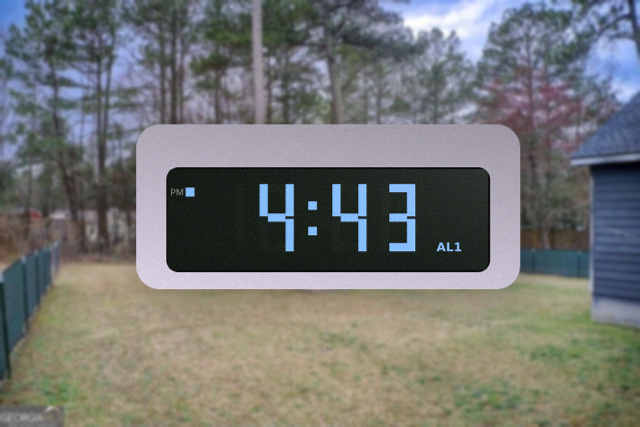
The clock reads 4:43
